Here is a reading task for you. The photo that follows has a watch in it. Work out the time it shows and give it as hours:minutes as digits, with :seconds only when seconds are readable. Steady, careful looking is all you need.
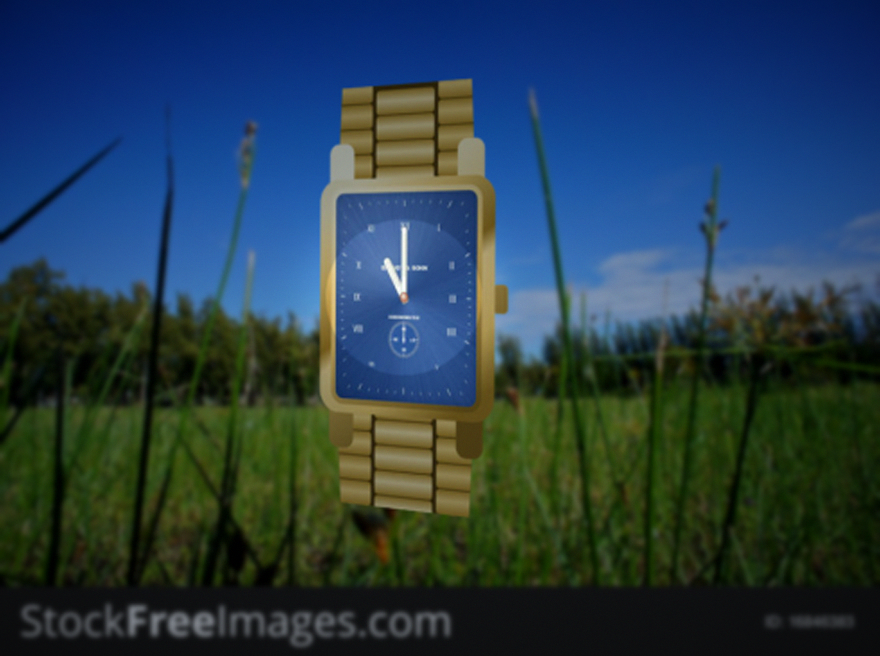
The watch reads 11:00
